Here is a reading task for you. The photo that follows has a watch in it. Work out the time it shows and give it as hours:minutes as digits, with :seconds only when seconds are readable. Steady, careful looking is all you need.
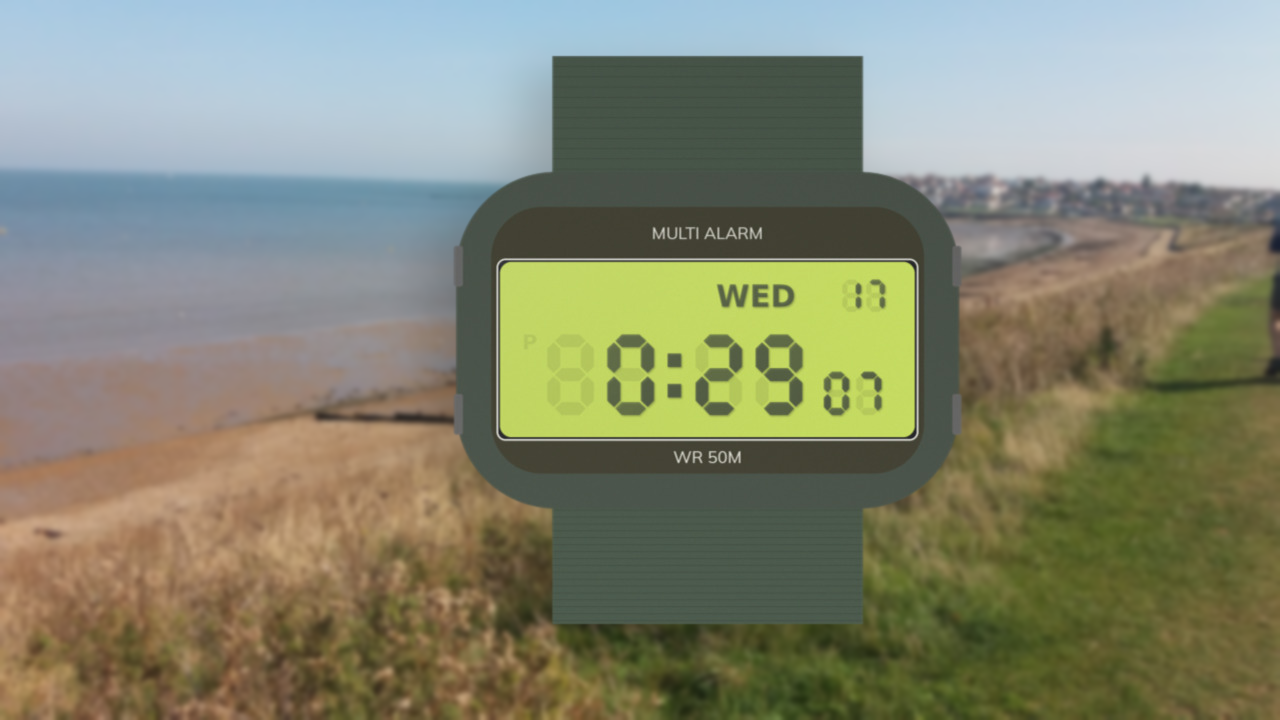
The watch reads 0:29:07
